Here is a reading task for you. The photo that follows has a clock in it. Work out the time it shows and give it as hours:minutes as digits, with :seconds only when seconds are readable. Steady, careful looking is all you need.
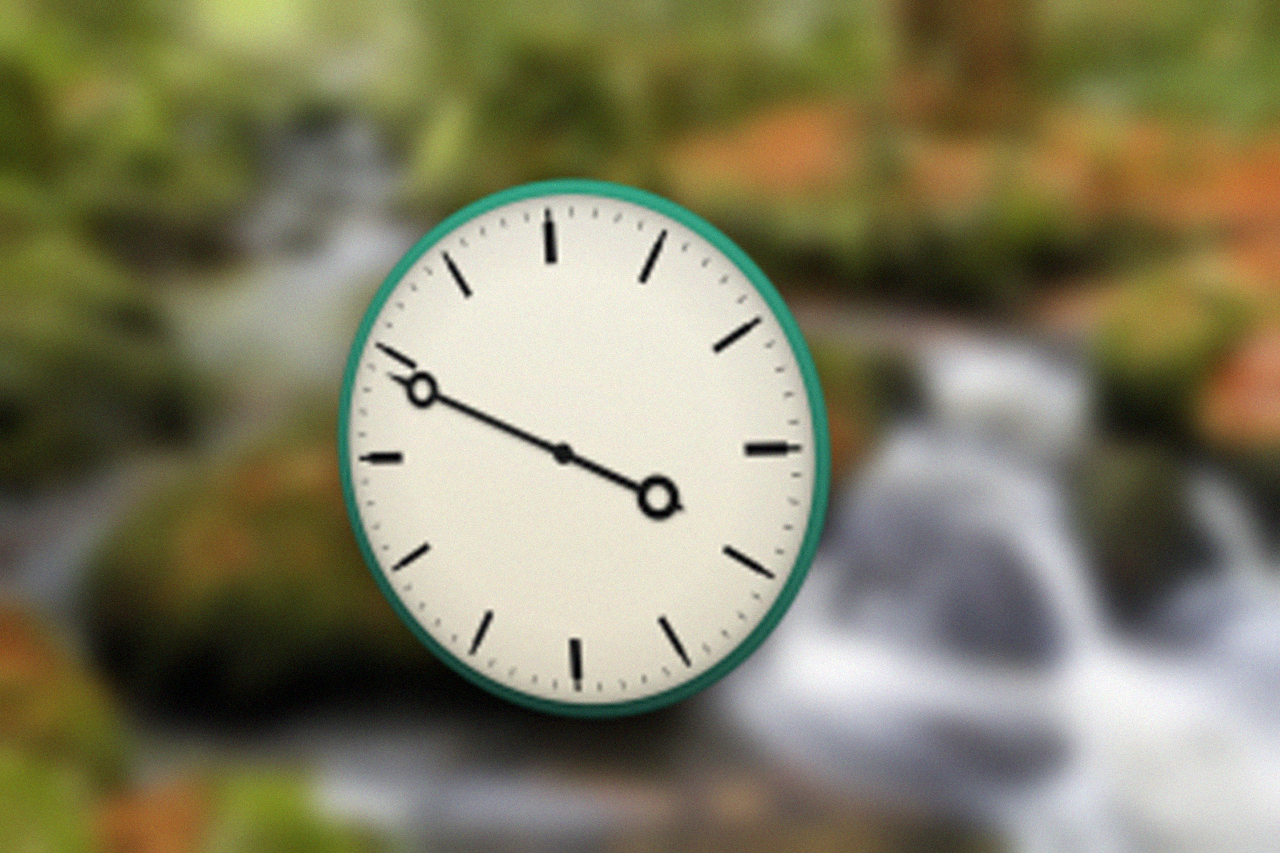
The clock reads 3:49
